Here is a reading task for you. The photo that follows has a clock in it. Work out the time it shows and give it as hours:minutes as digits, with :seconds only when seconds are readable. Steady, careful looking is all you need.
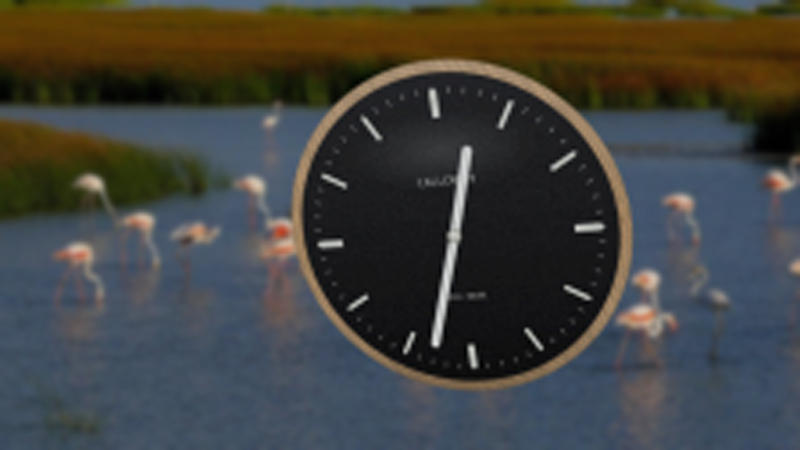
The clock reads 12:33
